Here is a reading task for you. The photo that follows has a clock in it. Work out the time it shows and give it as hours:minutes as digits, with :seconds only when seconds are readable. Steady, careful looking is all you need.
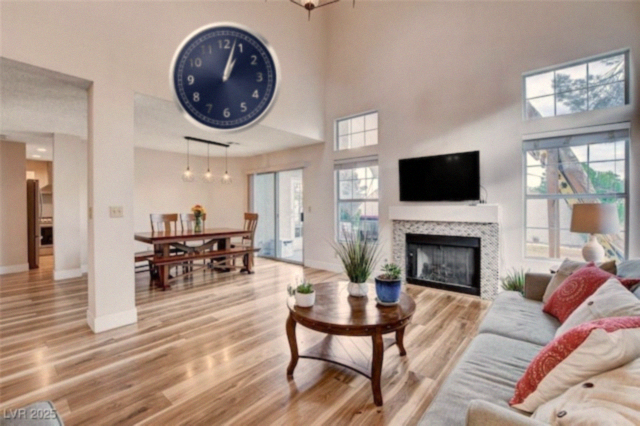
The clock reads 1:03
